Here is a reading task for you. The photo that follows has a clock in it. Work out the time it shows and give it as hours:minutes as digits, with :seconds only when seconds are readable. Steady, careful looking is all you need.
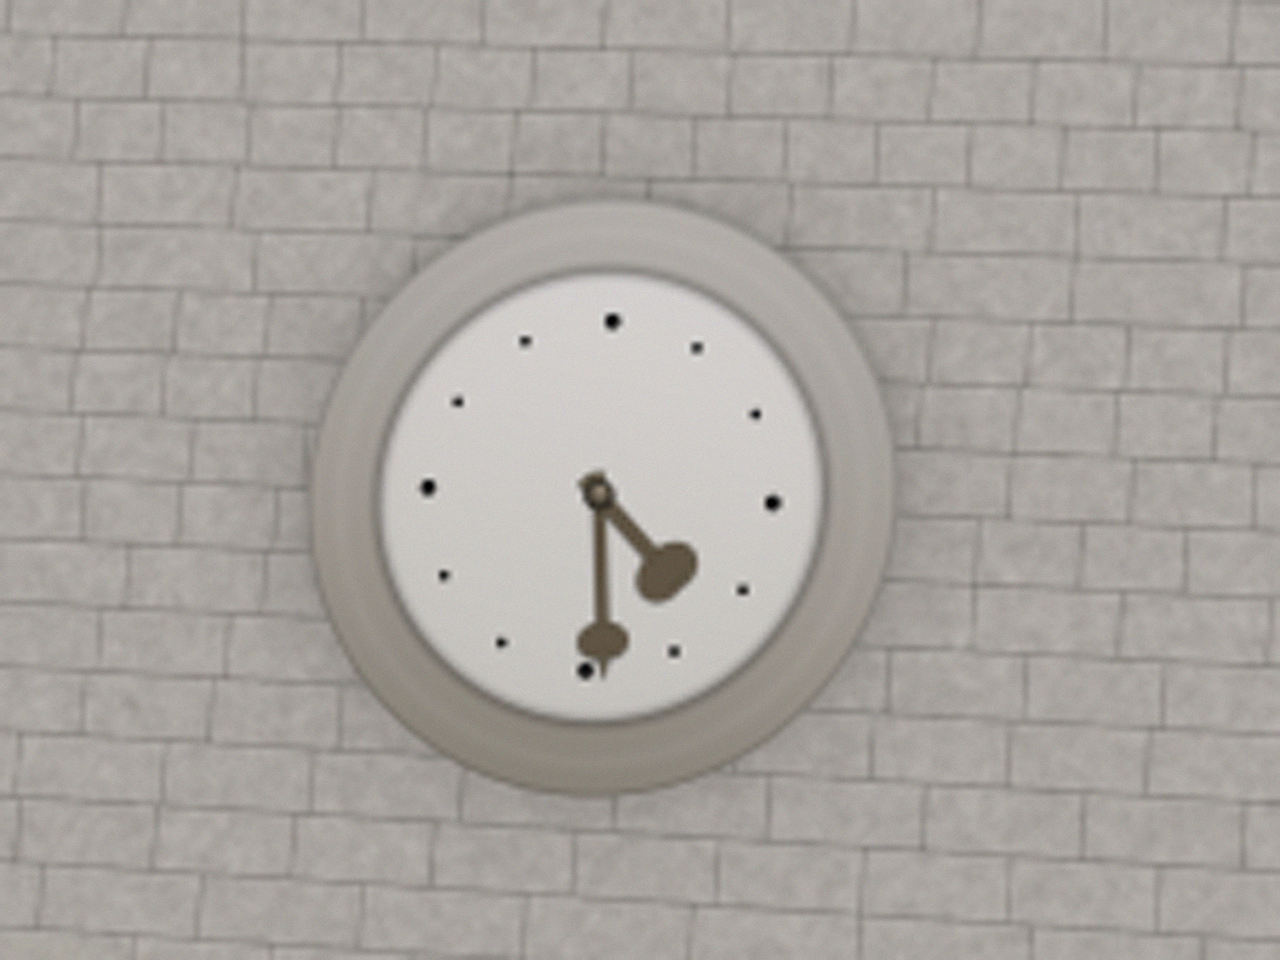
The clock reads 4:29
